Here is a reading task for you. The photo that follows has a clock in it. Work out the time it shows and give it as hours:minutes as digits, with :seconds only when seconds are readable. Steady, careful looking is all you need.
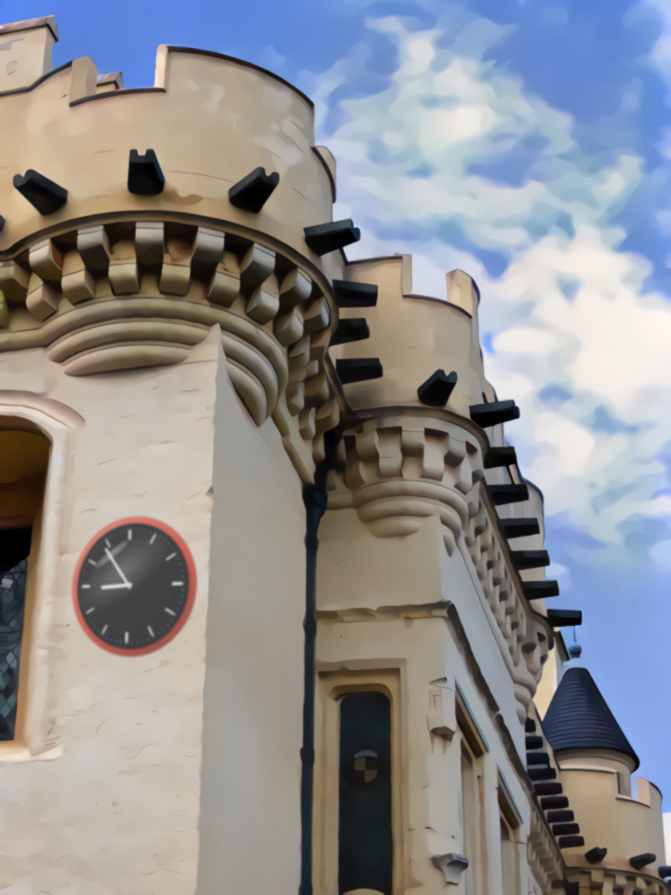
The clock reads 8:54
